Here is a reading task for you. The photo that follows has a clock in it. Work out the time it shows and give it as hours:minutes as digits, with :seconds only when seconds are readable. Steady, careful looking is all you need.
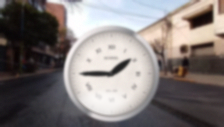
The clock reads 1:45
